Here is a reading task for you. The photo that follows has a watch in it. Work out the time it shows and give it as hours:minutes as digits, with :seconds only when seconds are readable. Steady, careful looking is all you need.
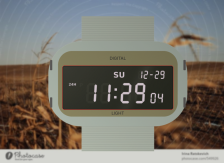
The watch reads 11:29:04
